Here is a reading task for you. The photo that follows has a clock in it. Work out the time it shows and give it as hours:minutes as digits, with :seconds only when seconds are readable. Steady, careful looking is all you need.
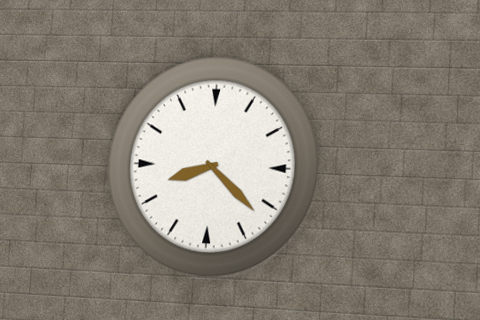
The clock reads 8:22
